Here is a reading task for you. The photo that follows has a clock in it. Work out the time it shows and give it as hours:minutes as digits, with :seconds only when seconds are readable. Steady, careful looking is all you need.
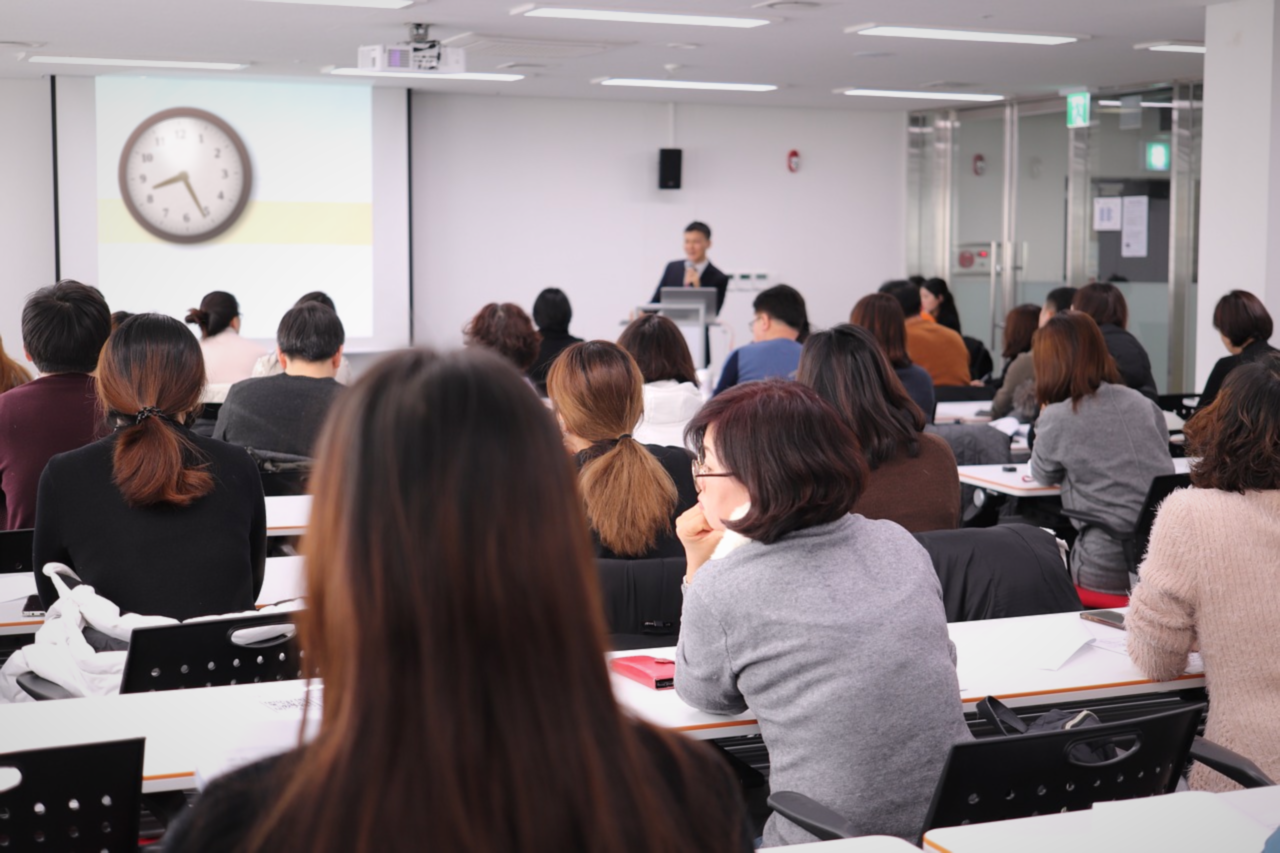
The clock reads 8:26
